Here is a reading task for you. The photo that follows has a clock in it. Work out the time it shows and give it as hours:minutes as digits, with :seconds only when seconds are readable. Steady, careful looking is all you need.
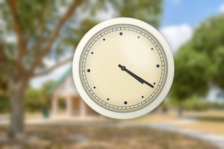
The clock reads 4:21
